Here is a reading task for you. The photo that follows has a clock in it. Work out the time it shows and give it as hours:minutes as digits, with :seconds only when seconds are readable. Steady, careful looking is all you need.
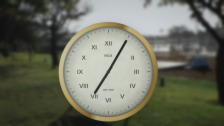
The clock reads 7:05
